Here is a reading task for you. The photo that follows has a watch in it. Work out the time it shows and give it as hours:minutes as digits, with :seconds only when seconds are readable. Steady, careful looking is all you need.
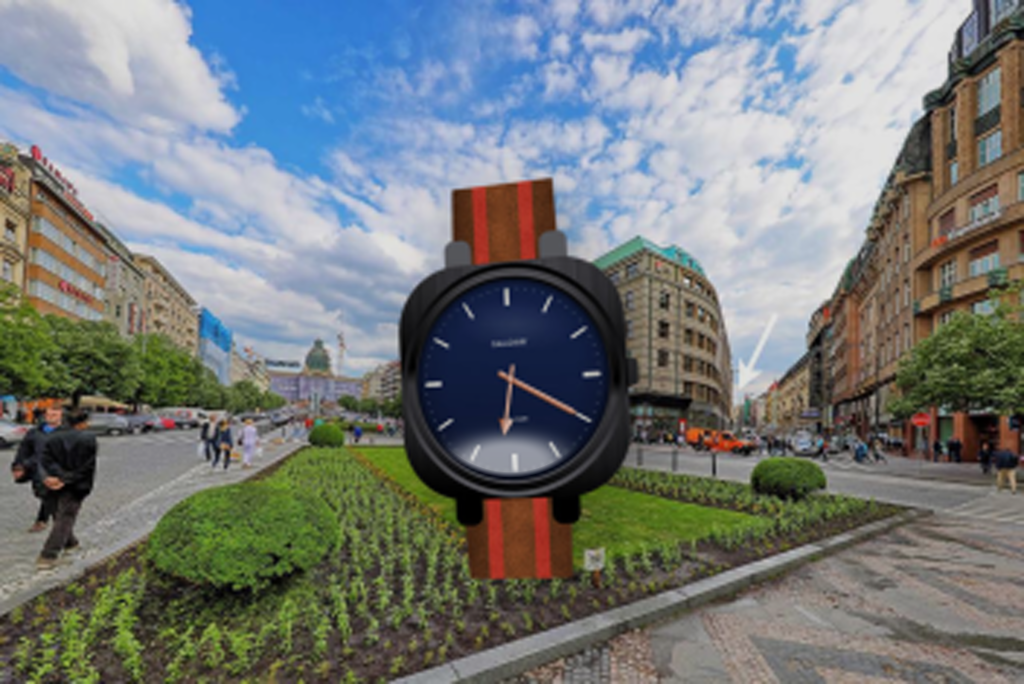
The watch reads 6:20
